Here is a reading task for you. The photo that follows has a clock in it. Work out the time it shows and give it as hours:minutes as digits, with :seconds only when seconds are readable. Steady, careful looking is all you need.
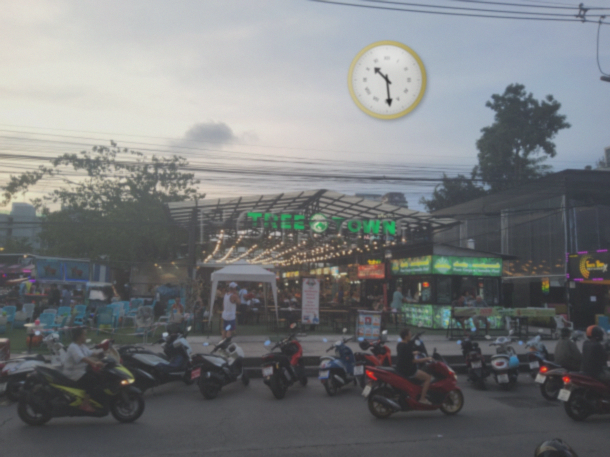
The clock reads 10:29
